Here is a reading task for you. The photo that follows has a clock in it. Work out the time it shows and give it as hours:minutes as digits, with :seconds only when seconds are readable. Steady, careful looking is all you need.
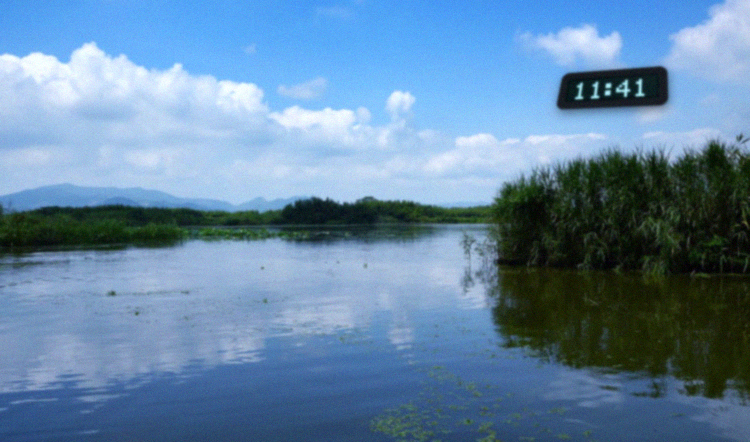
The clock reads 11:41
